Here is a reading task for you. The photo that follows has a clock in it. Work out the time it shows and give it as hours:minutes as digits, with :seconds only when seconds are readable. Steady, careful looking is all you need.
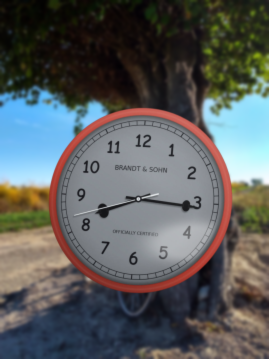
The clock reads 8:15:42
